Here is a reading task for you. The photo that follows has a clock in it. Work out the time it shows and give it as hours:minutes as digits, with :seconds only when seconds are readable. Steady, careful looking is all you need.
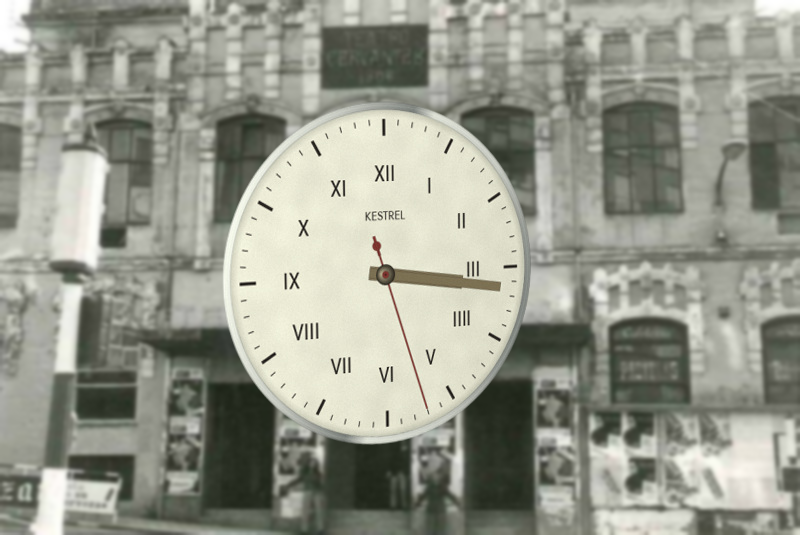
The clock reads 3:16:27
